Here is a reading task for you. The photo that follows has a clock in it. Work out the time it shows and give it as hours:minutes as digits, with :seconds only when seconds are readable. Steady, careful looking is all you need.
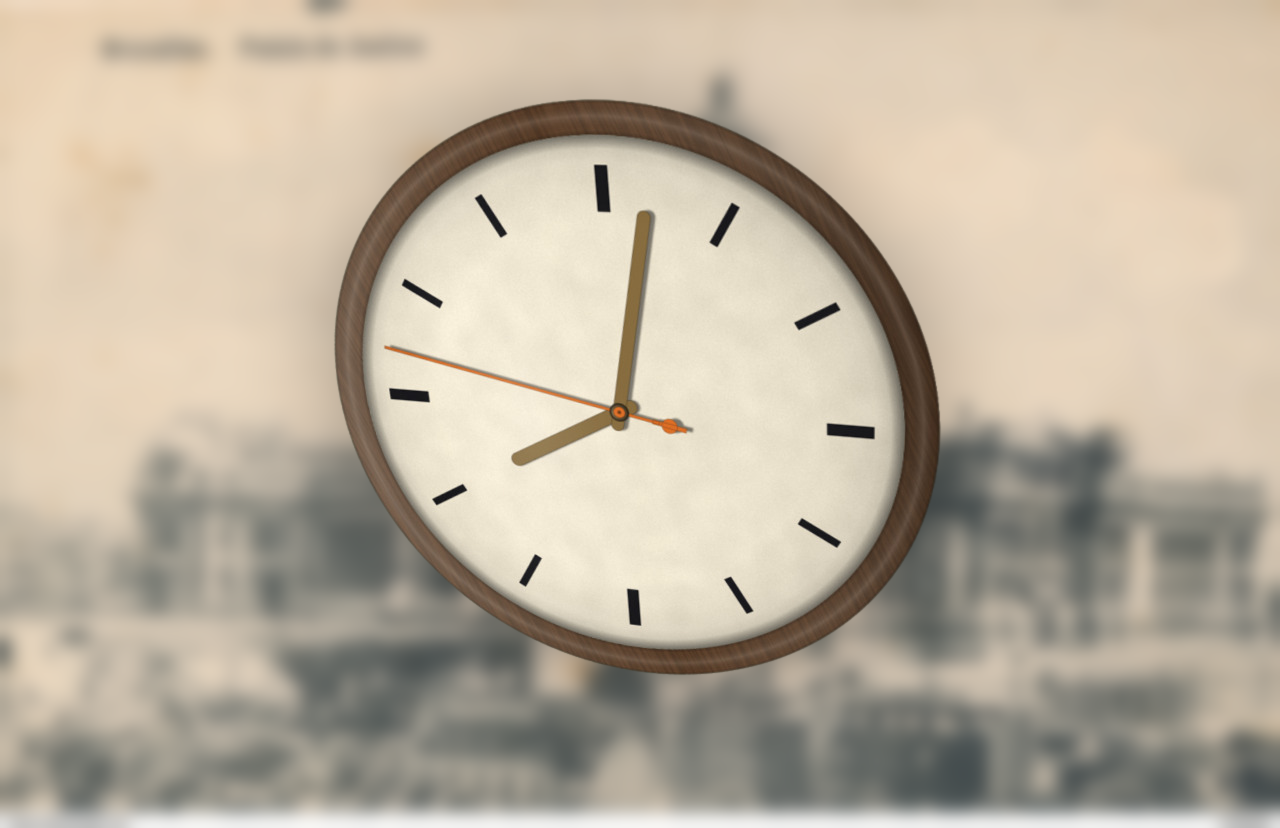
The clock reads 8:01:47
